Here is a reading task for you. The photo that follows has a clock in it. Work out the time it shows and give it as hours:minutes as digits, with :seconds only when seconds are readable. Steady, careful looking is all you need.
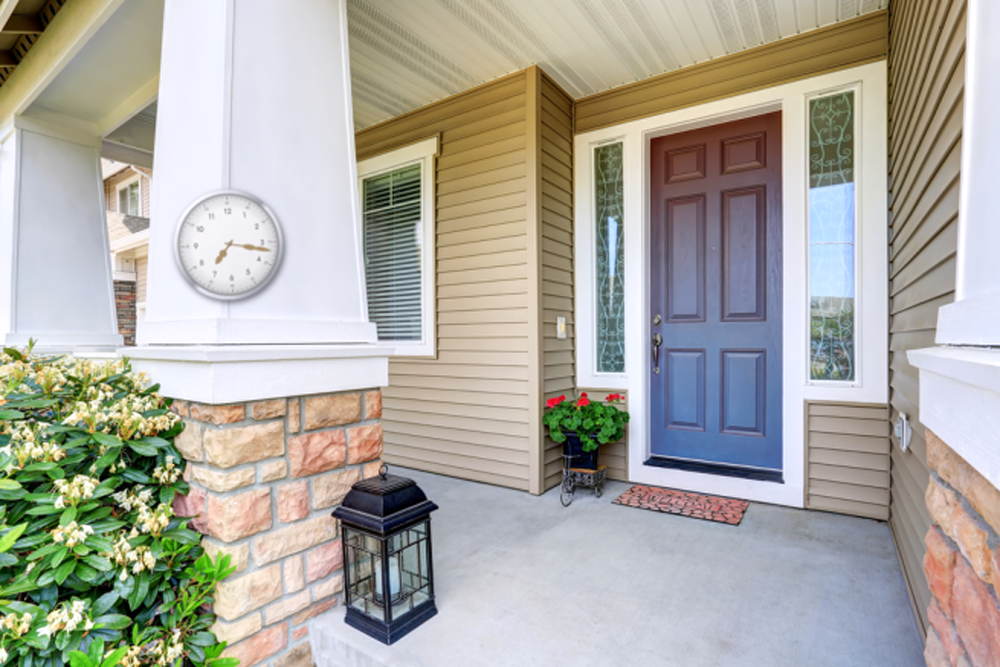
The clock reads 7:17
